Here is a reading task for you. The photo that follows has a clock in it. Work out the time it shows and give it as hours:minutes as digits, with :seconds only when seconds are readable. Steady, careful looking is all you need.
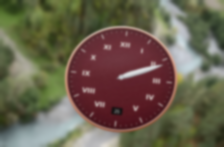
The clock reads 2:11
